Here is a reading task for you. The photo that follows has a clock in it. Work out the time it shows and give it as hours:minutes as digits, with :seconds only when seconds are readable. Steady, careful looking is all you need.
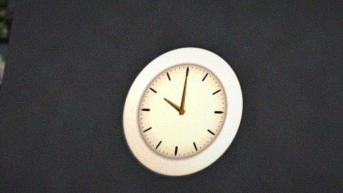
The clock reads 10:00
